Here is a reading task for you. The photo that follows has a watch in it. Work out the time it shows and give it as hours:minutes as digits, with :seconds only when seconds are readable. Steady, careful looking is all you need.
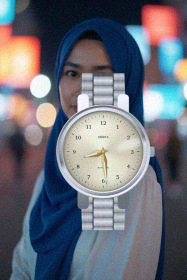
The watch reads 8:29
